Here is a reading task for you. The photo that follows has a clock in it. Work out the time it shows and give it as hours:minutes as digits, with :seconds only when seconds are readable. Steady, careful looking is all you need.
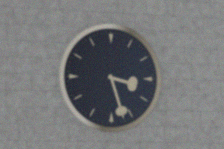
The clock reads 3:27
